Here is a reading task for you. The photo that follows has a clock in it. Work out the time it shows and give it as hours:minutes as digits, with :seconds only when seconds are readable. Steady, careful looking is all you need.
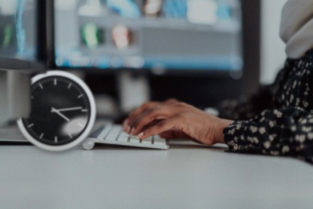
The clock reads 4:14
